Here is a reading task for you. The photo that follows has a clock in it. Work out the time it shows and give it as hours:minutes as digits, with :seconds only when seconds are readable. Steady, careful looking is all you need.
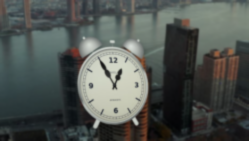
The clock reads 12:55
